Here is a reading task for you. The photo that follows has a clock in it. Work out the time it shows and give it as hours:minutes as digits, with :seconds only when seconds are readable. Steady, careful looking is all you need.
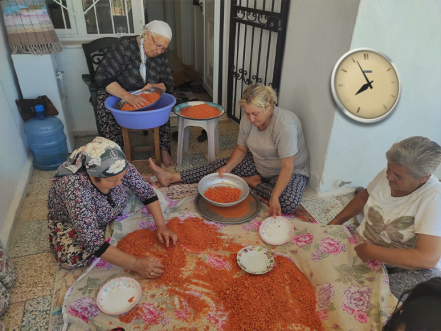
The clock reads 7:56
